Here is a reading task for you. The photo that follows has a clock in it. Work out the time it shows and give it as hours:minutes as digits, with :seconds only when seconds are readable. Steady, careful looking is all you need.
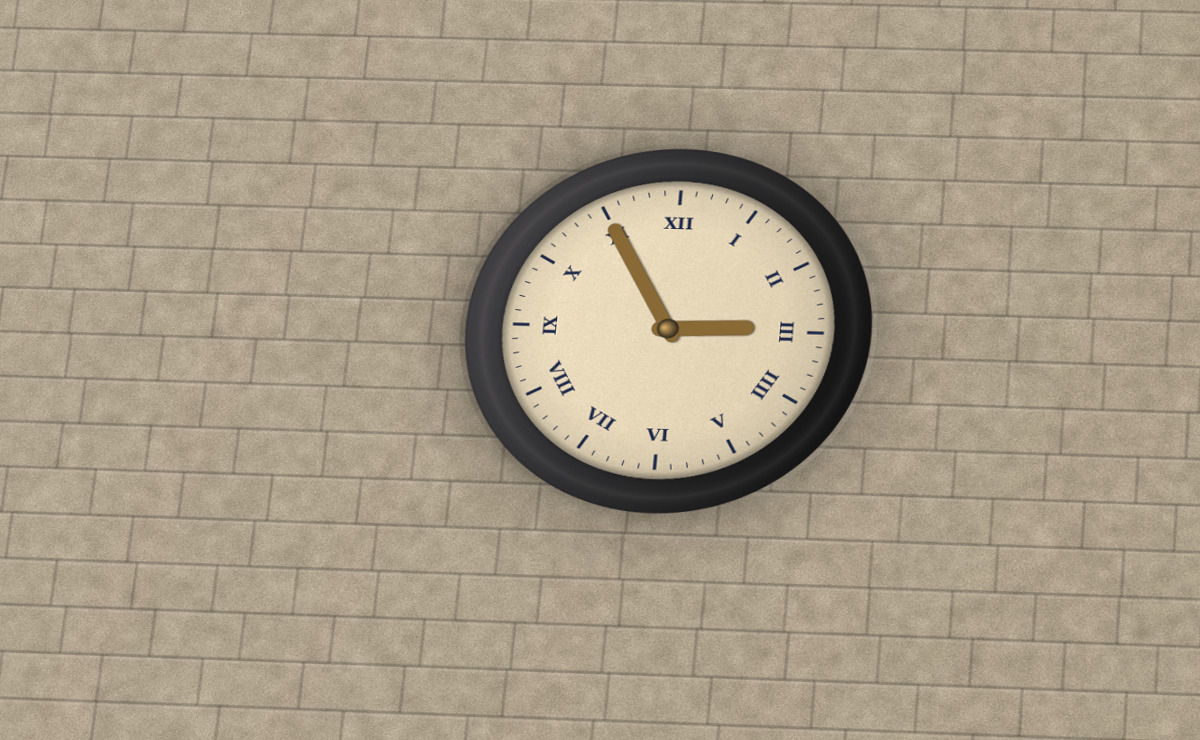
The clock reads 2:55
